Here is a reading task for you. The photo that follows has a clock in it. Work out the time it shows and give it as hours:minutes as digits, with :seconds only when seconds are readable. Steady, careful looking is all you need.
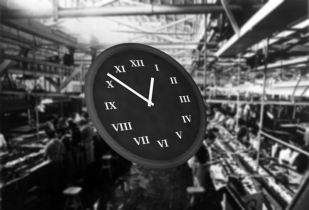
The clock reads 12:52
